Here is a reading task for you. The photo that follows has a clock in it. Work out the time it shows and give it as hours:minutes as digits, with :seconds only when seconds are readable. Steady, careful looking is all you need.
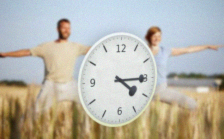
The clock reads 4:15
